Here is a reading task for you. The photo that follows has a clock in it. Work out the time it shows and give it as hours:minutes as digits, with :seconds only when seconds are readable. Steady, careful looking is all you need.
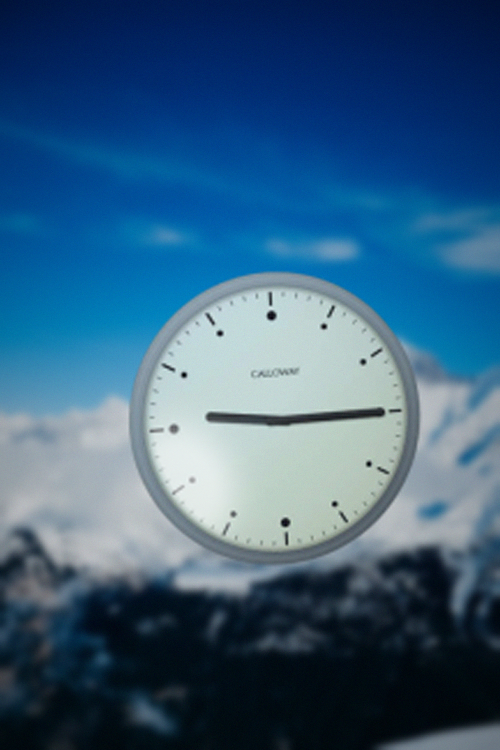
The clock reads 9:15
